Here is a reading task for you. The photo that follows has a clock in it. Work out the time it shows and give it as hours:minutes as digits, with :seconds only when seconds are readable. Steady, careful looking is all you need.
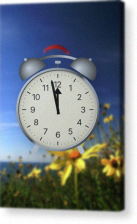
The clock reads 11:58
